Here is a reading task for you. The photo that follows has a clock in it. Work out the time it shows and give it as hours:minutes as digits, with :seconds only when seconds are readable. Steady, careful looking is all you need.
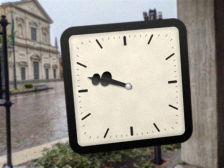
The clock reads 9:48
